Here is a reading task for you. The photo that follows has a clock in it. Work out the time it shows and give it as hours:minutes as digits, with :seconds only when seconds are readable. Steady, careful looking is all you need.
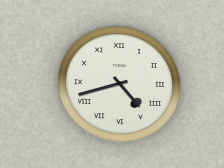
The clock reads 4:42
